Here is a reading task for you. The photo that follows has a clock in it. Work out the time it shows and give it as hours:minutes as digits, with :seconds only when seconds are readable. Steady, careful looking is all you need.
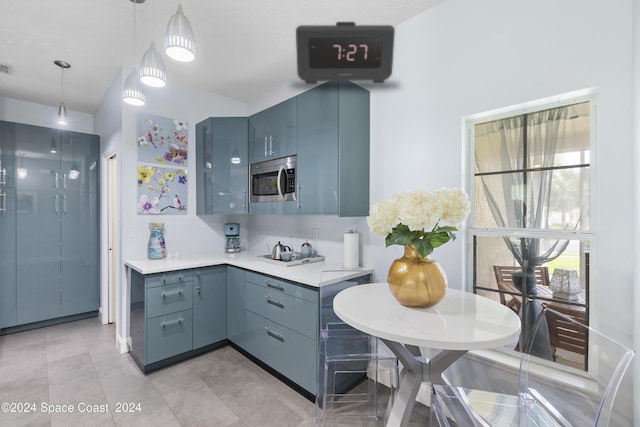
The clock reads 7:27
